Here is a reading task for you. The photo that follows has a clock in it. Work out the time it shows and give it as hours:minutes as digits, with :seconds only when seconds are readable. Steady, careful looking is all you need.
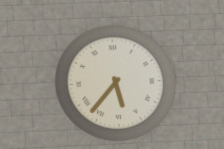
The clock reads 5:37
